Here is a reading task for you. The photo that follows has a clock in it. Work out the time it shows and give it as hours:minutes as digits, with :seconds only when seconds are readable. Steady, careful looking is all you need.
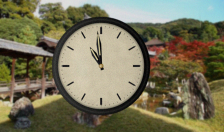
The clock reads 10:59
